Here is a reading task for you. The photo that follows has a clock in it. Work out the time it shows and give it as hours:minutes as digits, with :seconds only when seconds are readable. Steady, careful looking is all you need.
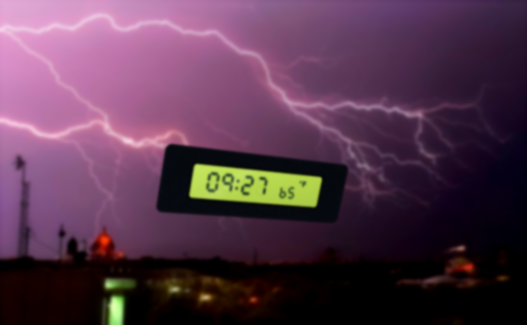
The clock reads 9:27
